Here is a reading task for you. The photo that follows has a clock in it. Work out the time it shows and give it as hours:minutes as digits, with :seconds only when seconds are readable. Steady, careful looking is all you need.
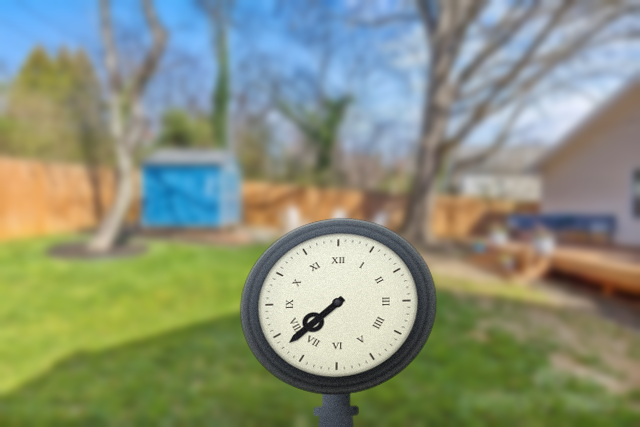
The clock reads 7:38
